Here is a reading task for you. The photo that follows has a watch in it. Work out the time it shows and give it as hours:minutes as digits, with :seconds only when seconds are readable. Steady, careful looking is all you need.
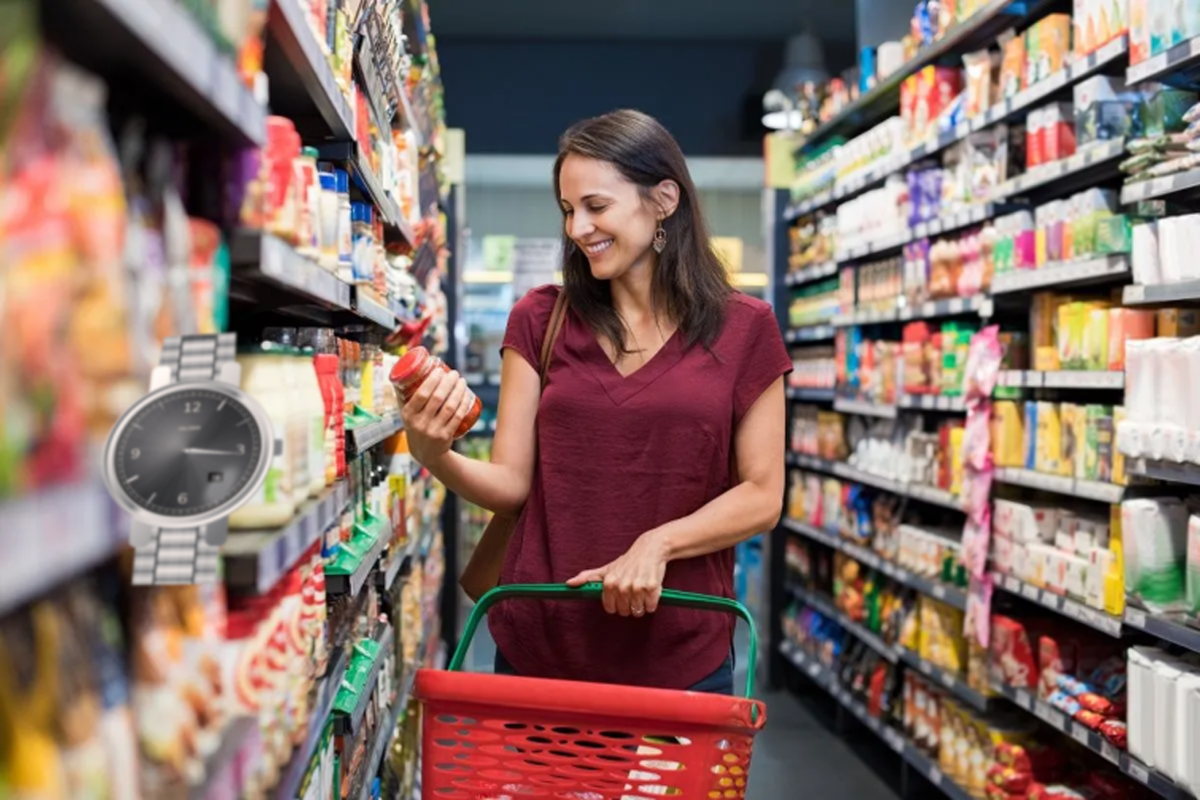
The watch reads 3:16
